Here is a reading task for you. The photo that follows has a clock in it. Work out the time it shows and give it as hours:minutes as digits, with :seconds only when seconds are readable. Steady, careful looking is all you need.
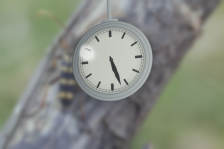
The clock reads 5:27
